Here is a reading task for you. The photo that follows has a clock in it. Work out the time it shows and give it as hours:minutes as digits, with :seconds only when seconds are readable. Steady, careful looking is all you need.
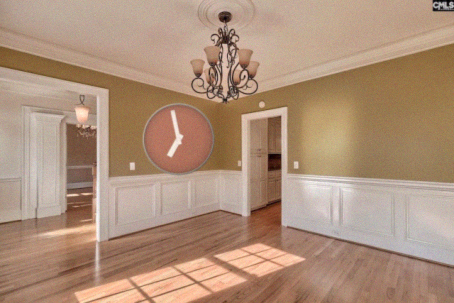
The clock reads 6:58
